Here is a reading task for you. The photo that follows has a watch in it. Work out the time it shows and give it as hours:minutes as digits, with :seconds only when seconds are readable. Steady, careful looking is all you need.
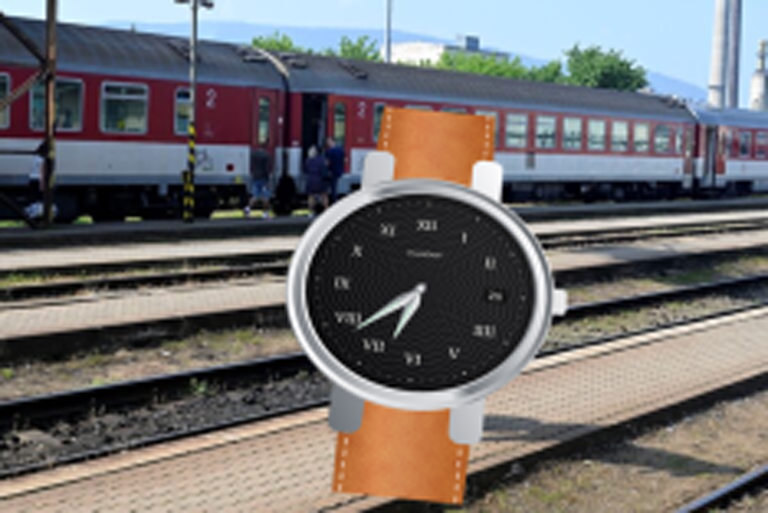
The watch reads 6:38
